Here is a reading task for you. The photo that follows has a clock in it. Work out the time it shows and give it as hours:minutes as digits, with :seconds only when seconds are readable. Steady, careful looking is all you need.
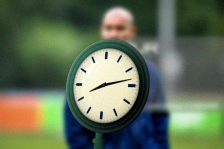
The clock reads 8:13
